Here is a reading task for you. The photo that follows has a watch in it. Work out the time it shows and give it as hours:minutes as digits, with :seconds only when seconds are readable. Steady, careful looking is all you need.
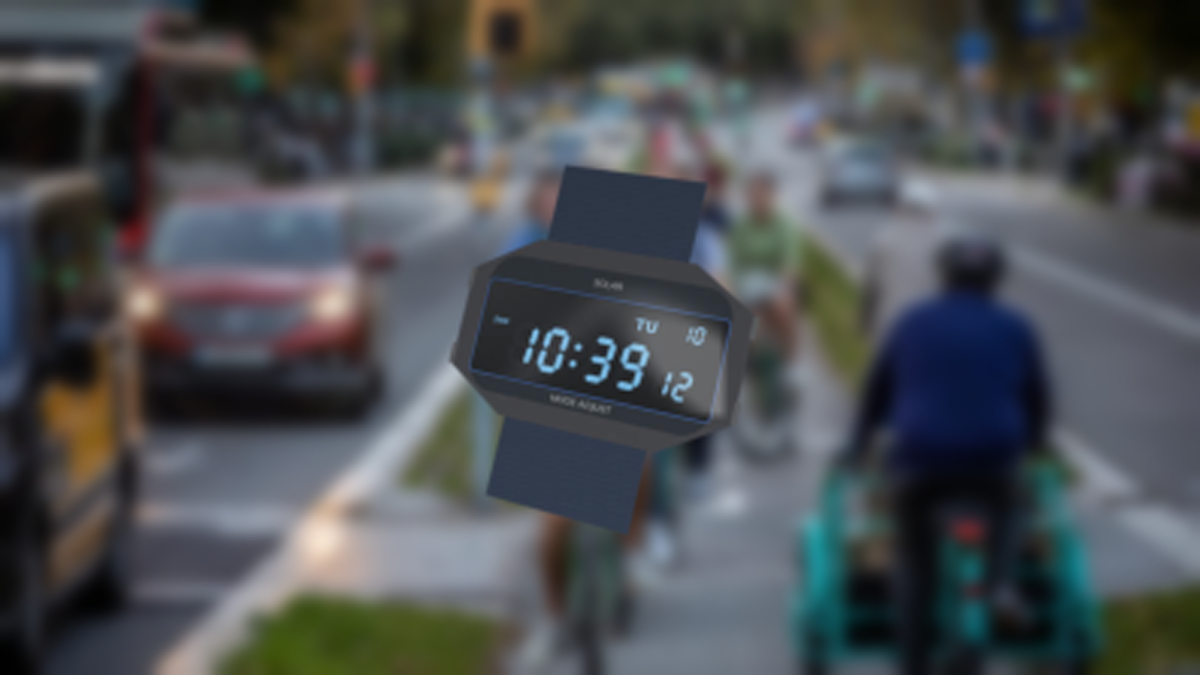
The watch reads 10:39:12
